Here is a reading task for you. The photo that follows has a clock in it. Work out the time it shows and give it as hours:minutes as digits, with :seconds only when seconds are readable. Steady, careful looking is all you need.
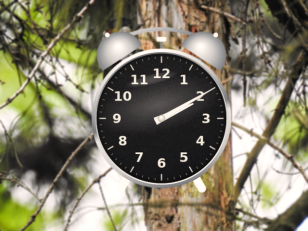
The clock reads 2:10
